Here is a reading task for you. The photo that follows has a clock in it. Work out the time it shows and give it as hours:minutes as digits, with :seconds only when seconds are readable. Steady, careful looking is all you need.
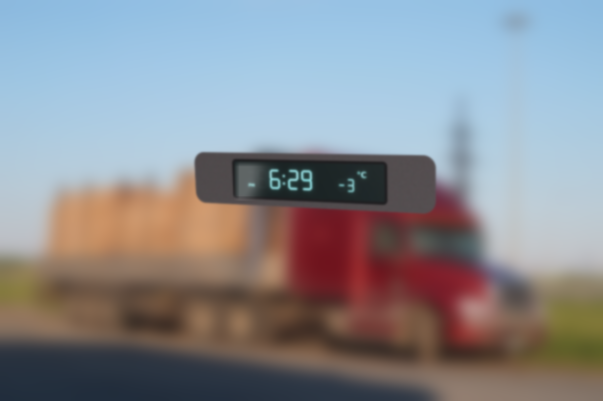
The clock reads 6:29
